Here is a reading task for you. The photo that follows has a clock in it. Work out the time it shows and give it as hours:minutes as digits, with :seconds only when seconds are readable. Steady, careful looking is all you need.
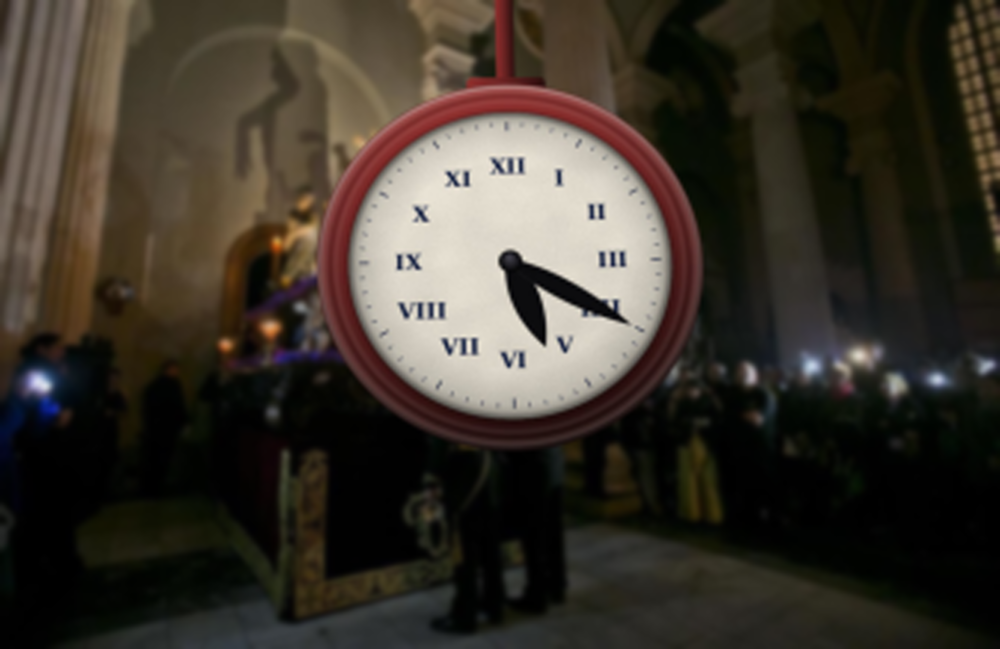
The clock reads 5:20
